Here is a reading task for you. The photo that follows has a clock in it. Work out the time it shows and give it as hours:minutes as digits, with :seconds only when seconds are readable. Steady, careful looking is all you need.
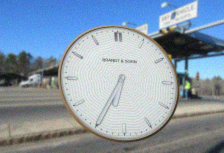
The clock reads 6:35
